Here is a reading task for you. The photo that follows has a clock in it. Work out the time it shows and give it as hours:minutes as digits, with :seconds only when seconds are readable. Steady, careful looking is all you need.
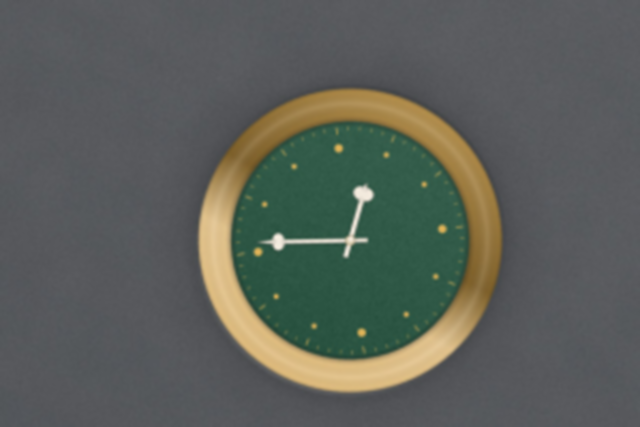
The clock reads 12:46
